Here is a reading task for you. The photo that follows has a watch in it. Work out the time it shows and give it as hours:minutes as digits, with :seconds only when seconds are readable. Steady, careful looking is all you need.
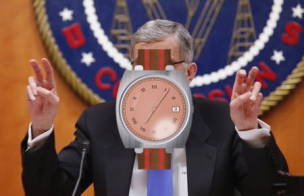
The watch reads 7:06
